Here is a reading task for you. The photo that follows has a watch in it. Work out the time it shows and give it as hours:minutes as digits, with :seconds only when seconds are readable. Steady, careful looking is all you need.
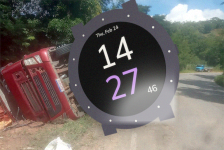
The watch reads 14:27:46
